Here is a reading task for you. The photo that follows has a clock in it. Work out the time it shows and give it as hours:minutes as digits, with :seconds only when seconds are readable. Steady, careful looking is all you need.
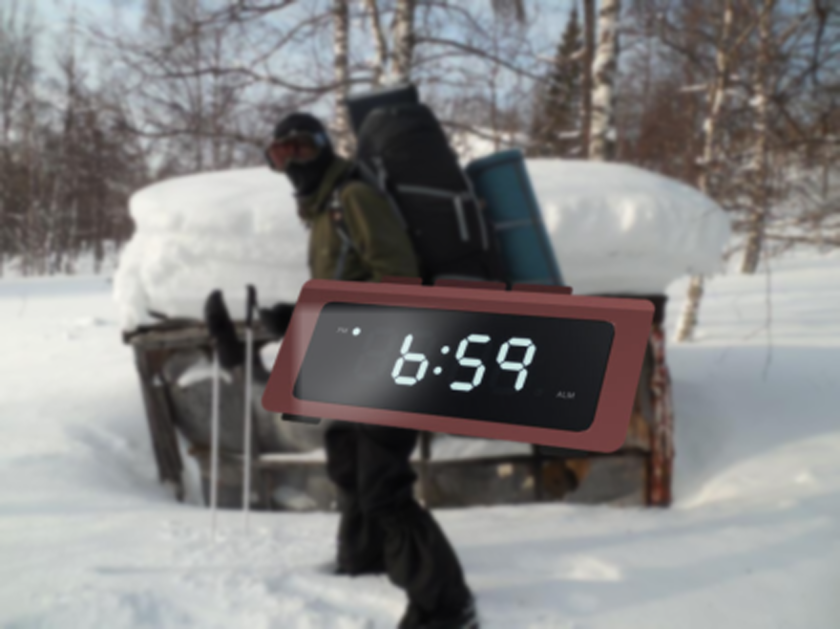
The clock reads 6:59
